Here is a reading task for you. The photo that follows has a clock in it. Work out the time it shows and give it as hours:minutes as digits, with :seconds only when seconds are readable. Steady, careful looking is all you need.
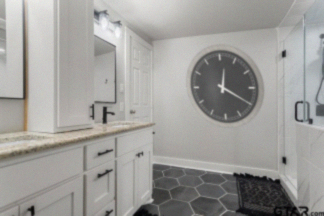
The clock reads 12:20
